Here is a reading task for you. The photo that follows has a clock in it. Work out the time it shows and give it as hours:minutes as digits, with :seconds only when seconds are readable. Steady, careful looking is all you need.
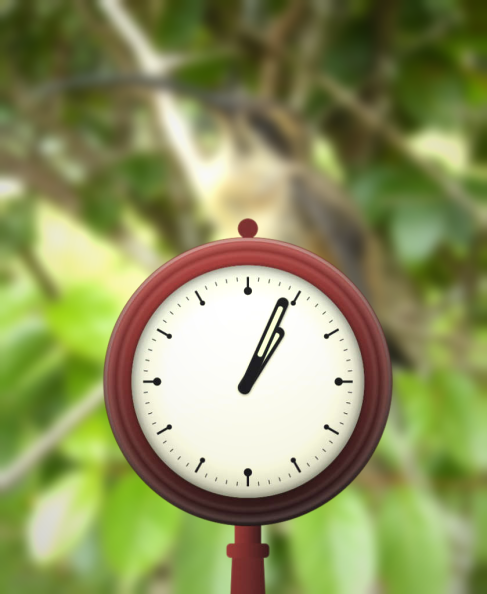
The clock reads 1:04
